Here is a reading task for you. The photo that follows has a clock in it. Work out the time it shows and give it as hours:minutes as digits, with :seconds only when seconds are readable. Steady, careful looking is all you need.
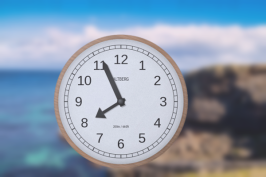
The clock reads 7:56
